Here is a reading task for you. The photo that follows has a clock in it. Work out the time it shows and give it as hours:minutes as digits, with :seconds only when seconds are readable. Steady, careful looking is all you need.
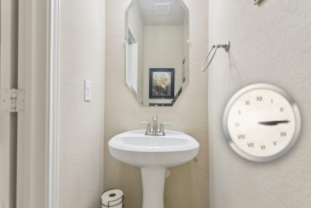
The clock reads 3:15
